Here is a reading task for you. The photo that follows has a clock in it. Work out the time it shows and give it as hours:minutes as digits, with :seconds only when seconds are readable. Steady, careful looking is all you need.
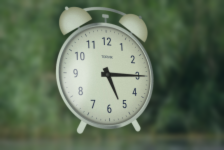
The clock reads 5:15
